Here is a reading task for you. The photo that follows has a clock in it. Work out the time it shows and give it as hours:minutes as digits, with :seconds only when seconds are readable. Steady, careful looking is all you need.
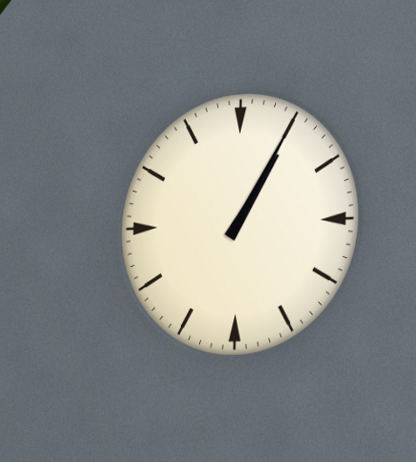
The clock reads 1:05
